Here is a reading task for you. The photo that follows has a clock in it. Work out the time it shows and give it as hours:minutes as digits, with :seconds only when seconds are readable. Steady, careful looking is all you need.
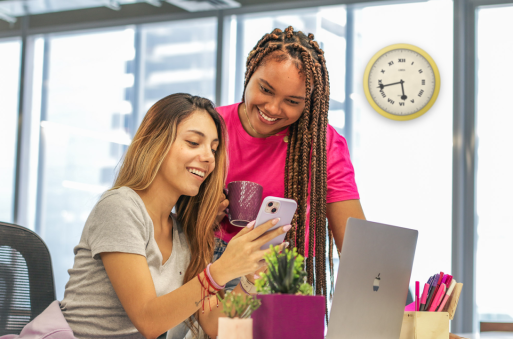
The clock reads 5:43
